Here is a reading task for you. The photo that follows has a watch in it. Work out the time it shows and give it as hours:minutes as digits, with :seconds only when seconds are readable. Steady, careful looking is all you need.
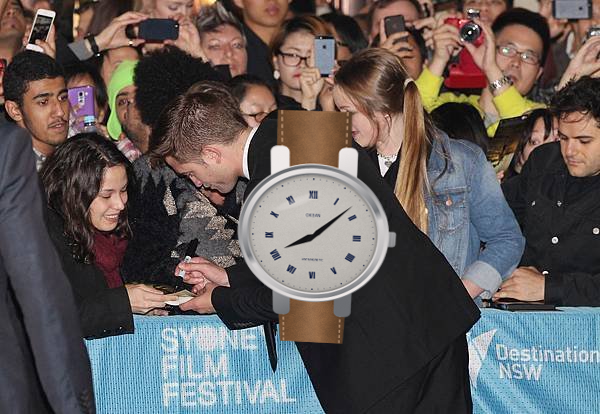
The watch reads 8:08
